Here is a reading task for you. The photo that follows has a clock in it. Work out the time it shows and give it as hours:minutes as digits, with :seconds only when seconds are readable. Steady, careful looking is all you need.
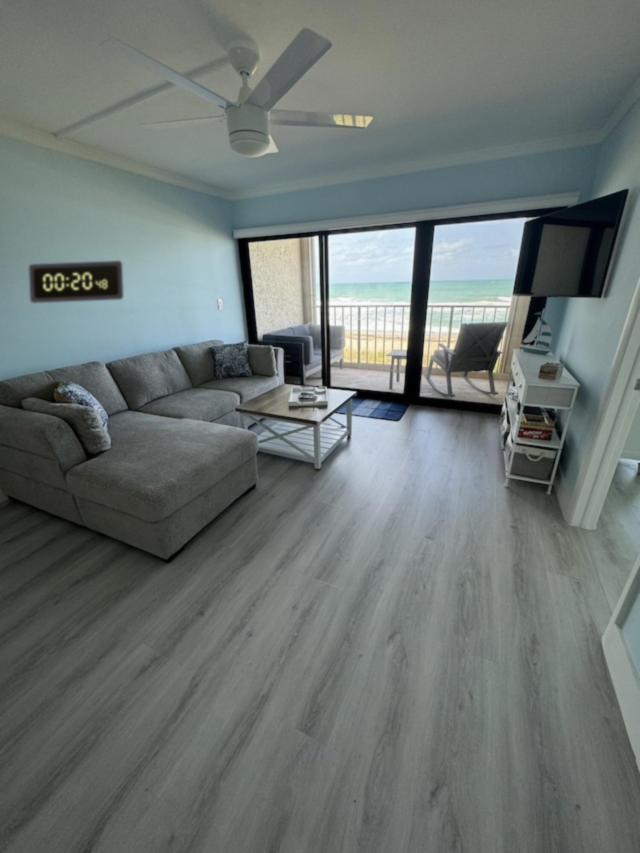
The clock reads 0:20
